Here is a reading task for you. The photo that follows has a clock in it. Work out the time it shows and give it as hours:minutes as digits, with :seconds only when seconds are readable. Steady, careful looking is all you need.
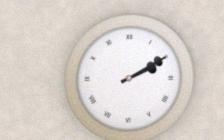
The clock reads 2:10
